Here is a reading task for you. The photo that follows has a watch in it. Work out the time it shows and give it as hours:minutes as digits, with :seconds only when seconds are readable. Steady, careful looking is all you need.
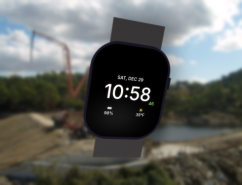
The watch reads 10:58
